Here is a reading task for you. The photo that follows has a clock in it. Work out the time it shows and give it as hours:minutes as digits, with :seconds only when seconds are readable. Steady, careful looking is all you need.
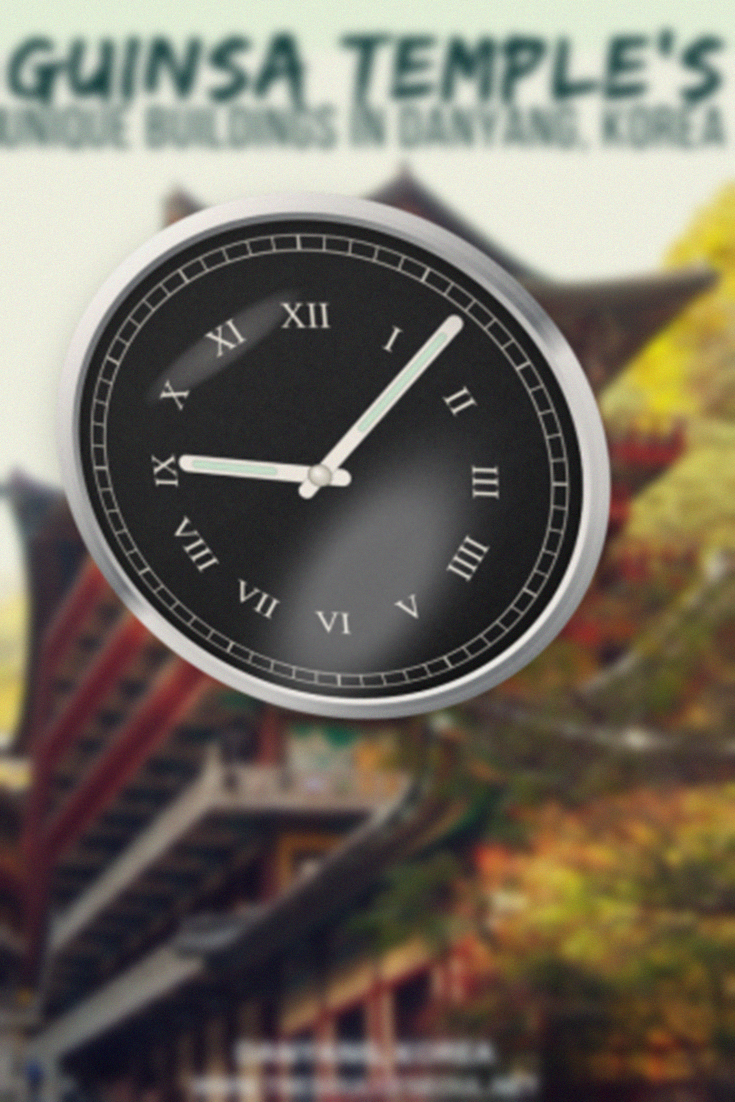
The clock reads 9:07
